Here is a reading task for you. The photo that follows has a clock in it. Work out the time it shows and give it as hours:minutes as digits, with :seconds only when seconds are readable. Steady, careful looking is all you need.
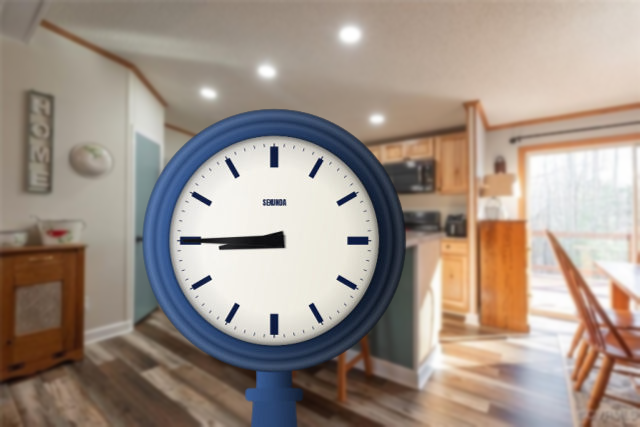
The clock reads 8:45
